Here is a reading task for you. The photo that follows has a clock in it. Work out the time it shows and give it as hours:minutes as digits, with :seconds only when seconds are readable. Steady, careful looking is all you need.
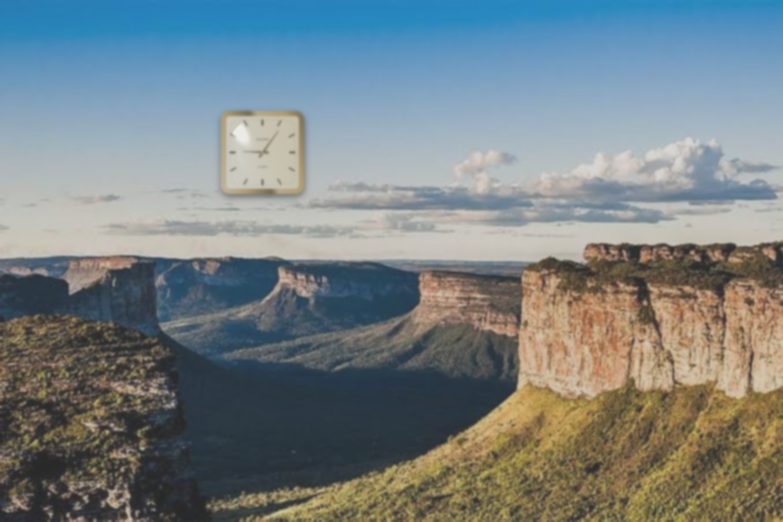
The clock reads 9:06
